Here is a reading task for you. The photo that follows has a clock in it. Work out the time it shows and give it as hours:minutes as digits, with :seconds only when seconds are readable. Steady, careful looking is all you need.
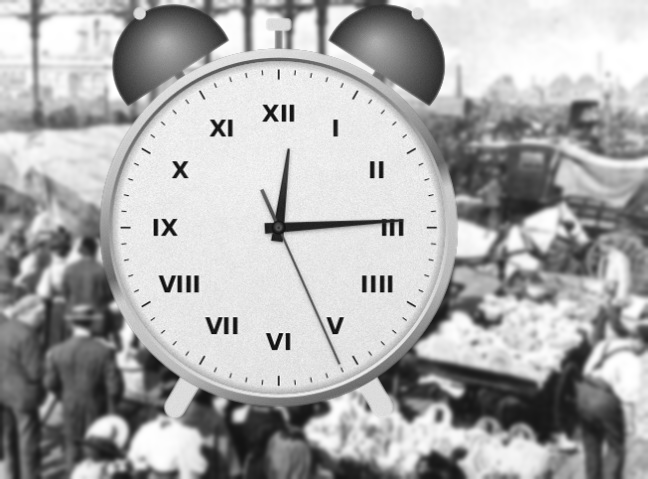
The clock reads 12:14:26
